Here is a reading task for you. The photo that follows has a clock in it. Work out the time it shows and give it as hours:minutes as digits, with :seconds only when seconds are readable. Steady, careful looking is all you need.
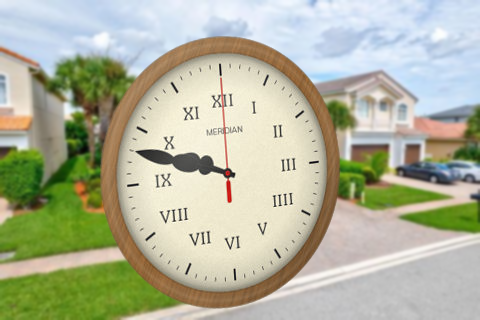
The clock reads 9:48:00
